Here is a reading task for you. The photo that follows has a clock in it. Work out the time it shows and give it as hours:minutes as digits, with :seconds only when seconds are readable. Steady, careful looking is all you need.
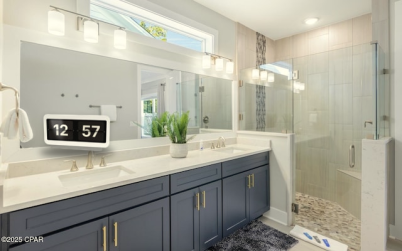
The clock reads 12:57
